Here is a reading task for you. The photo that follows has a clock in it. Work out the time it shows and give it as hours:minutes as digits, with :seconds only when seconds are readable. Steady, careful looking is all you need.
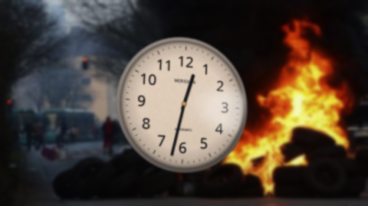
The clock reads 12:32
